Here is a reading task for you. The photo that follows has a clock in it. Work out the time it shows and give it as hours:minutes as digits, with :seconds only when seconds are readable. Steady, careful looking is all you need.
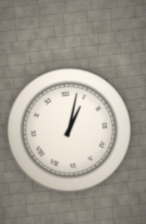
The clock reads 1:03
